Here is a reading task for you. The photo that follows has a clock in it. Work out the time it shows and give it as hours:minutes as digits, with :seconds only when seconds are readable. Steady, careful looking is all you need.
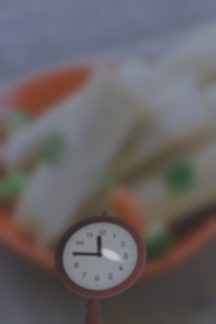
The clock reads 11:45
